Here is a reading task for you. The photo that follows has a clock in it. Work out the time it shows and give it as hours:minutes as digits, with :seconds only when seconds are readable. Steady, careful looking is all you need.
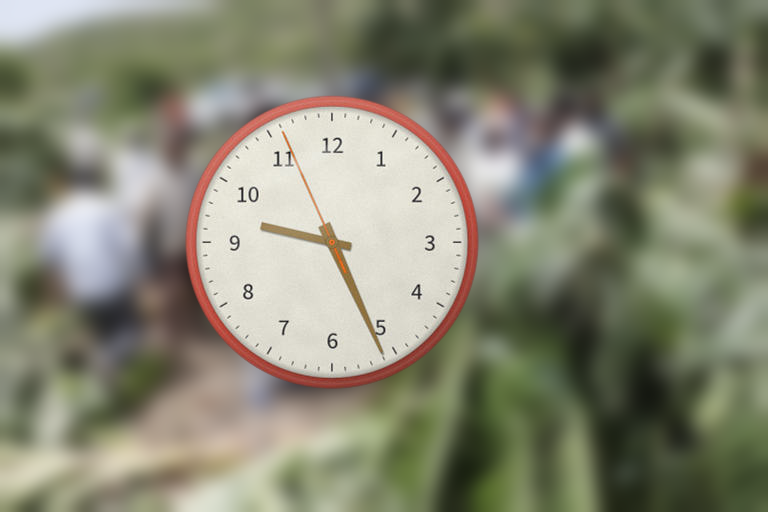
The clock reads 9:25:56
